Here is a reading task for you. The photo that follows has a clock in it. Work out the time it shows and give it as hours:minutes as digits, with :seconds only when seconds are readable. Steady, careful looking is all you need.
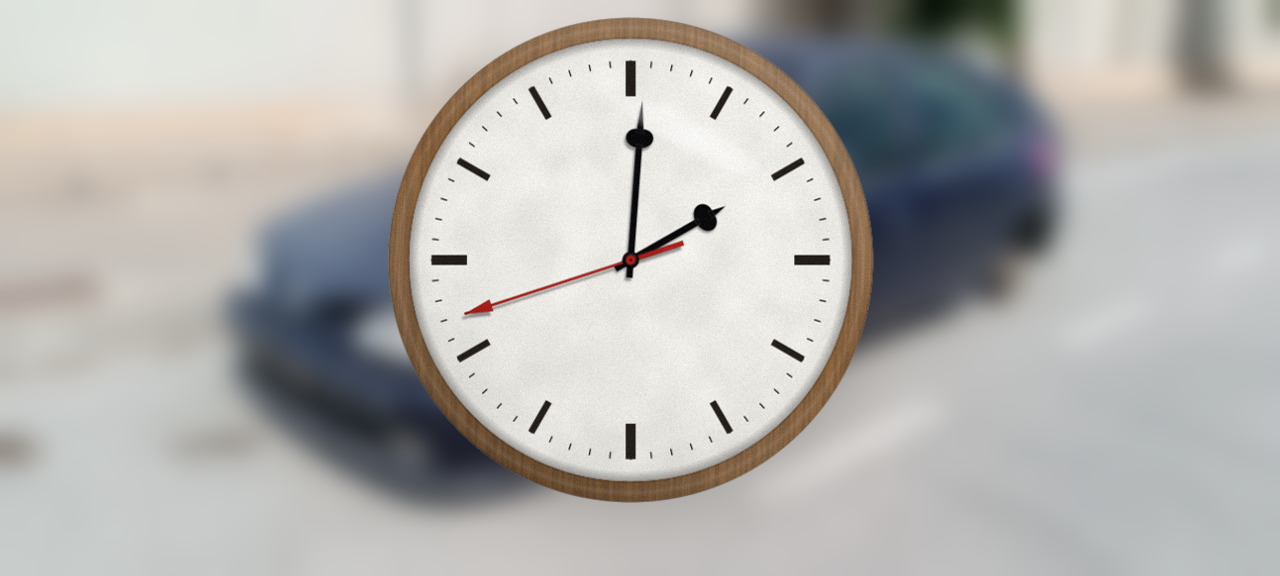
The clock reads 2:00:42
